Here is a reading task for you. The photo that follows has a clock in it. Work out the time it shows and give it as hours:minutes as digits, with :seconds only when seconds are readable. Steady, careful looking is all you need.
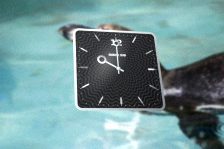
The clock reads 10:00
